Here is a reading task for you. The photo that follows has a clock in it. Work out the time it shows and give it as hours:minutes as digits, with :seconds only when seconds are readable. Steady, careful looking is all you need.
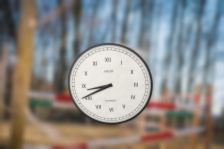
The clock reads 8:41
